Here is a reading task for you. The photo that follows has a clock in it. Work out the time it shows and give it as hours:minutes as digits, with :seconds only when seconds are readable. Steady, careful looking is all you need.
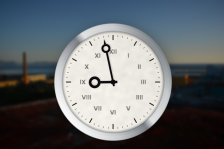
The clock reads 8:58
